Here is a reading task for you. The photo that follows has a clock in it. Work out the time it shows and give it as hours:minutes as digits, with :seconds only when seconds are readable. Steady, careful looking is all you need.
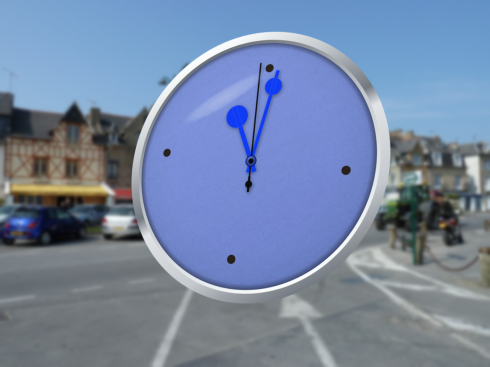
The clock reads 11:00:59
